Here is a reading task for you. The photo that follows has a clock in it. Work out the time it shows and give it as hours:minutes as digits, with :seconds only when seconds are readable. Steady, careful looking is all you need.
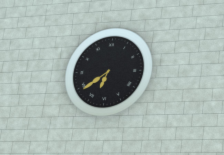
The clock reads 6:39
